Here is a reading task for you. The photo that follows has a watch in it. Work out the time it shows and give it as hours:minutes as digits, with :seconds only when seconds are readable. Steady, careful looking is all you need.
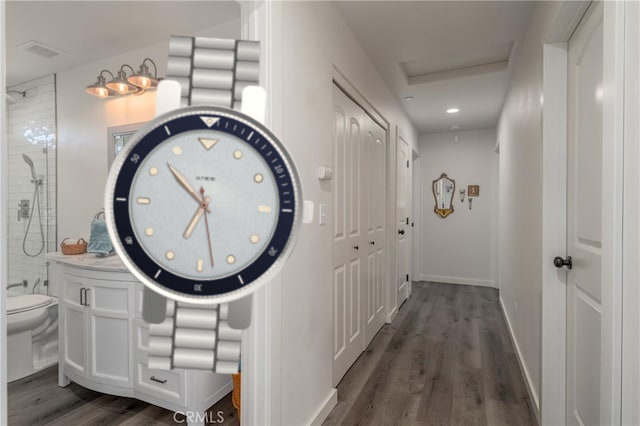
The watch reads 6:52:28
